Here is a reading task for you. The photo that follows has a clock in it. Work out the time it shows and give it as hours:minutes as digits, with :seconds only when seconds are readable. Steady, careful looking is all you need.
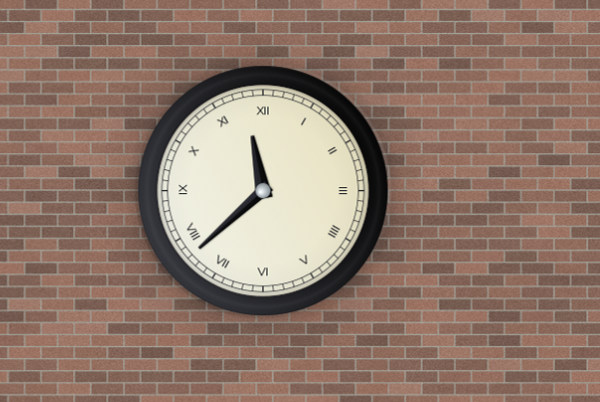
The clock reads 11:38
